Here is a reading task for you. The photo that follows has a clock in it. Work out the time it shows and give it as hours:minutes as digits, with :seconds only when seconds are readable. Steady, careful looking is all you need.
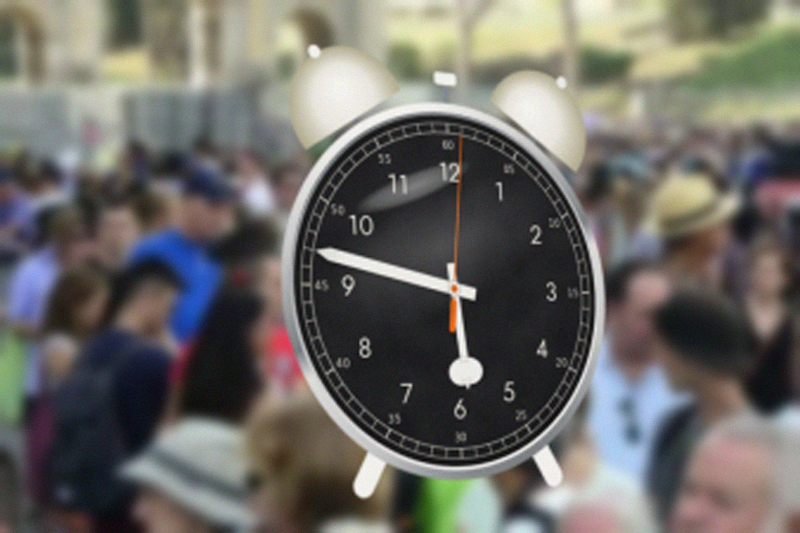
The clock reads 5:47:01
